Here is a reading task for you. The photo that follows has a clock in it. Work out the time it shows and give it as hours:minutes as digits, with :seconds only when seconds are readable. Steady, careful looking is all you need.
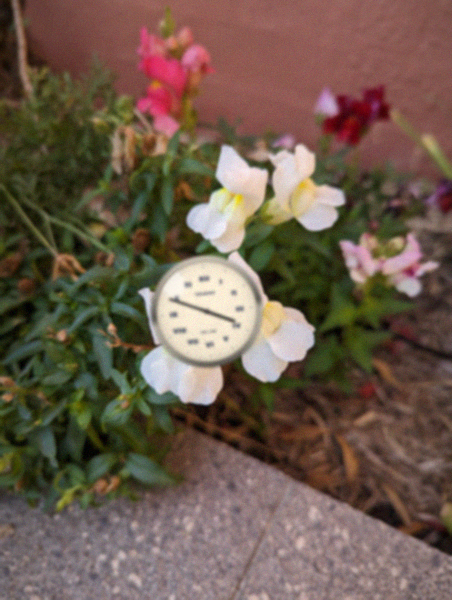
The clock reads 3:49
